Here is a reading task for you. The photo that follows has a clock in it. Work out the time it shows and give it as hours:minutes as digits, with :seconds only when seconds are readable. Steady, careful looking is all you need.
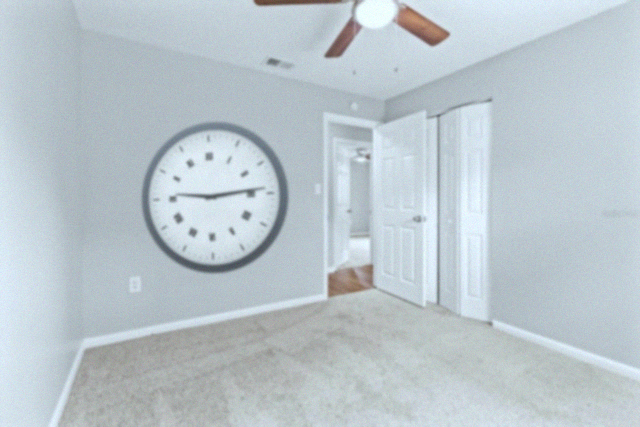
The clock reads 9:14
